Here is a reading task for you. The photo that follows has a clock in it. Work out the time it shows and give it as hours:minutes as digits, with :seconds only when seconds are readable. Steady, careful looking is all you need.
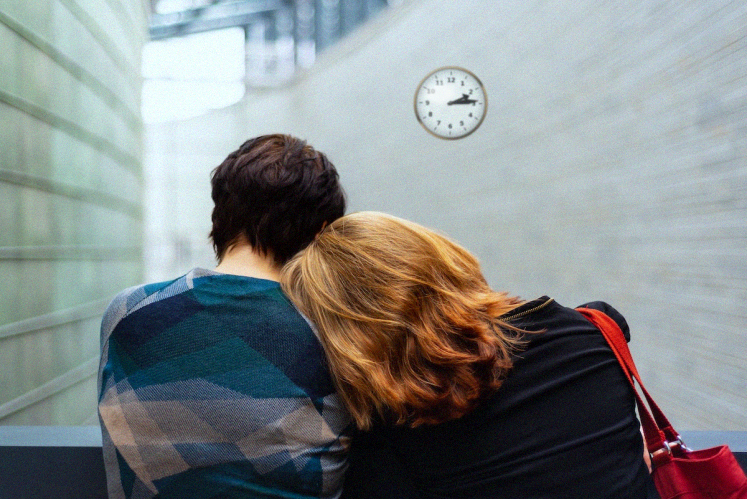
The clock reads 2:14
